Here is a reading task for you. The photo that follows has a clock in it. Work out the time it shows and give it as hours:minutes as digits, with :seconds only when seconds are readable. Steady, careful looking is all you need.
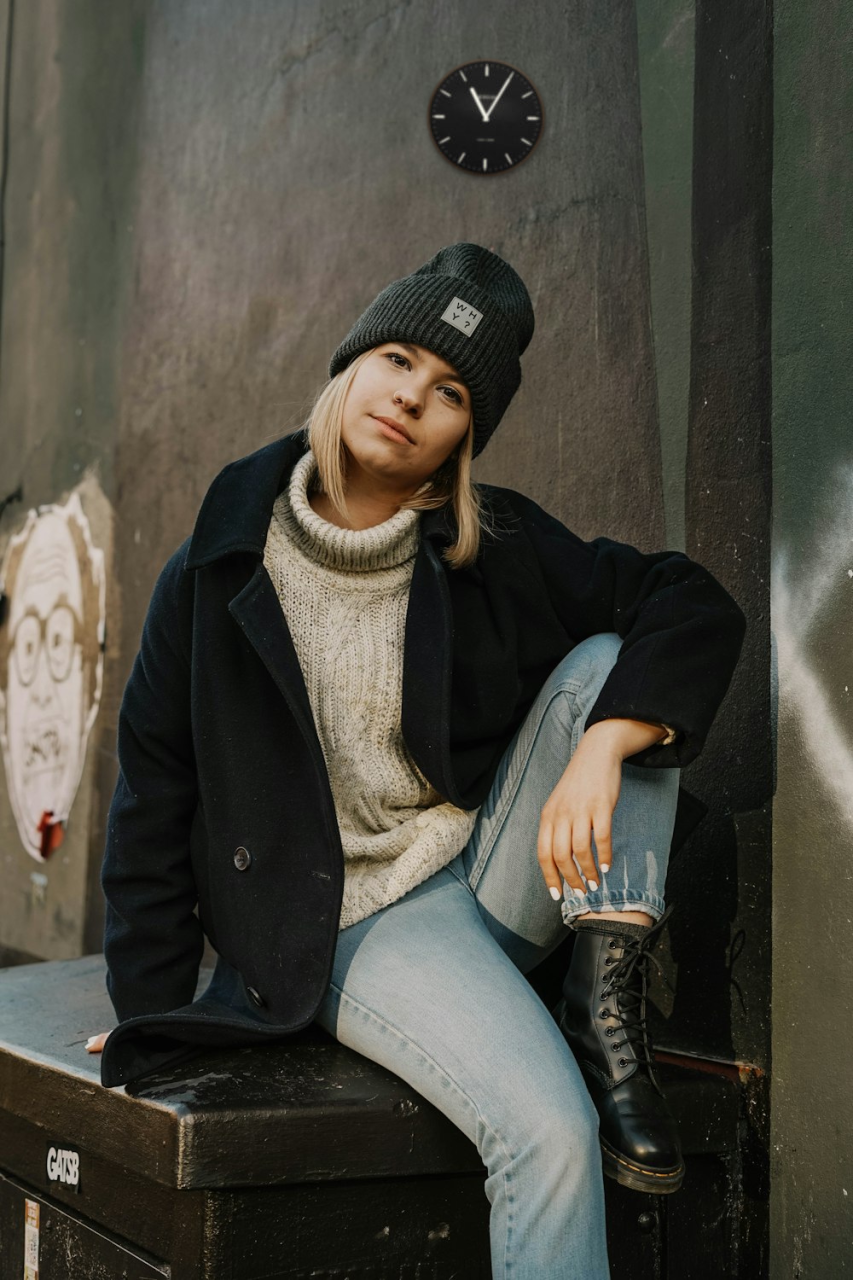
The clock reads 11:05
